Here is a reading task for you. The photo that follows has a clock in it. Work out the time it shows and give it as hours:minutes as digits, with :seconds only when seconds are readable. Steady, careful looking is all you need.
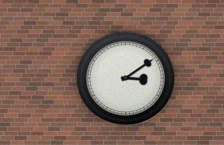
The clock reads 3:09
